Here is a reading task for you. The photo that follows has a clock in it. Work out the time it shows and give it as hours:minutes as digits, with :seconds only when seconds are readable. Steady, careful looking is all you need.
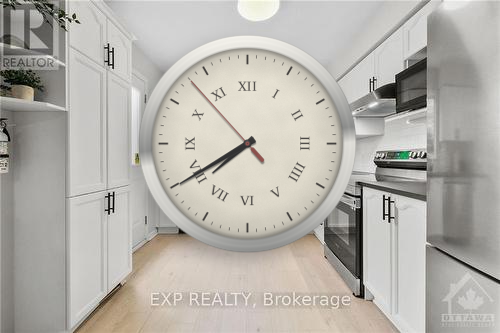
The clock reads 7:39:53
